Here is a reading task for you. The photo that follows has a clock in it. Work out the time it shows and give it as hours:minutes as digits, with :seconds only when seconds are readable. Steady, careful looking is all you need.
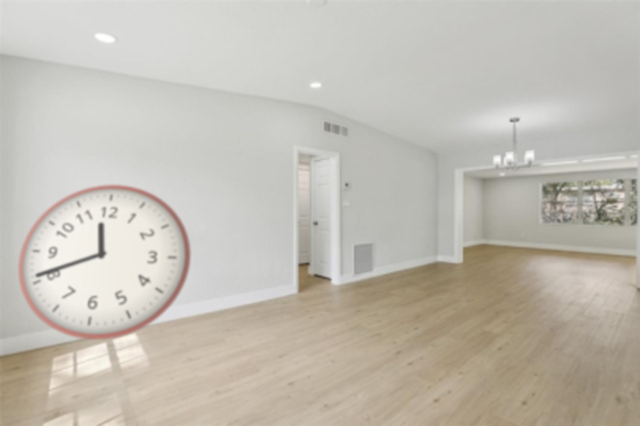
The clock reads 11:41
